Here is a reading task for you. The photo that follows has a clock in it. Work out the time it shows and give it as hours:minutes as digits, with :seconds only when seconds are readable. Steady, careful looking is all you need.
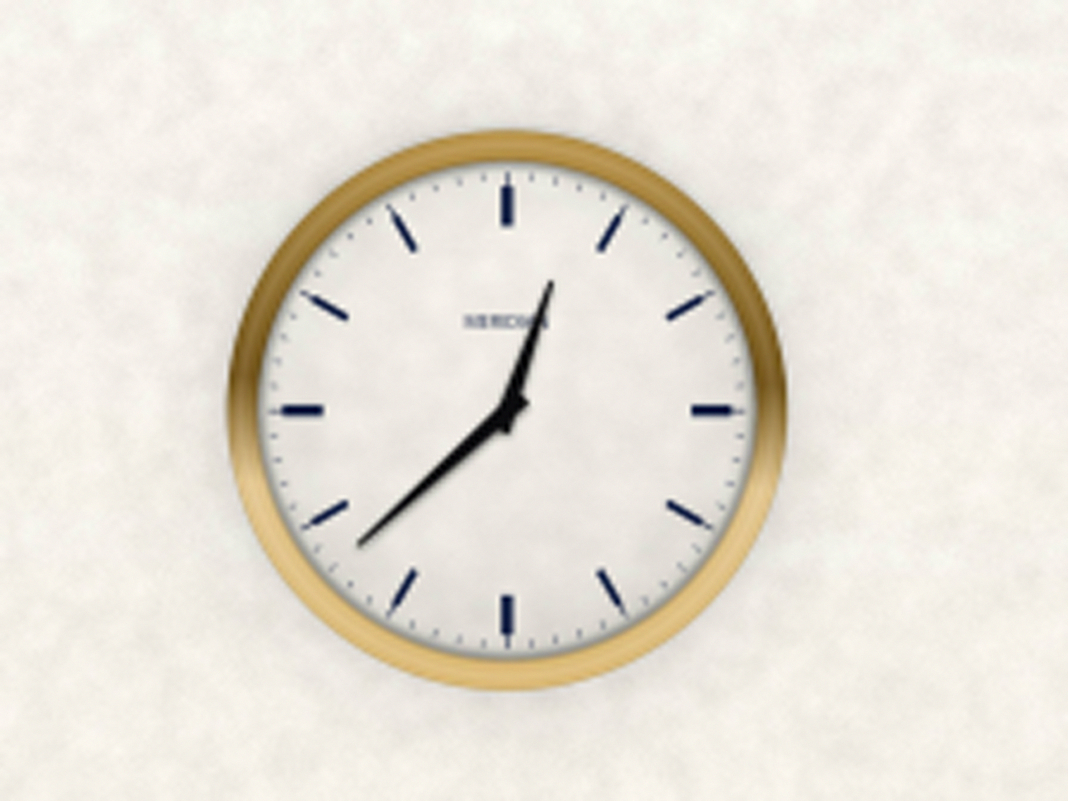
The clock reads 12:38
